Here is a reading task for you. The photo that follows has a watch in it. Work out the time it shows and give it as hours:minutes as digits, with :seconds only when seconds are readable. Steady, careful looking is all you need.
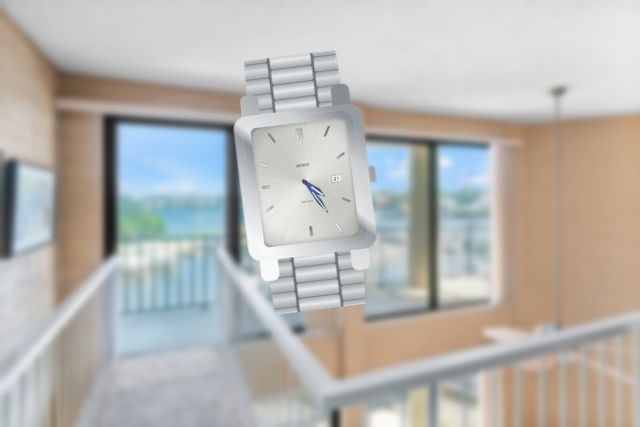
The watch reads 4:25
